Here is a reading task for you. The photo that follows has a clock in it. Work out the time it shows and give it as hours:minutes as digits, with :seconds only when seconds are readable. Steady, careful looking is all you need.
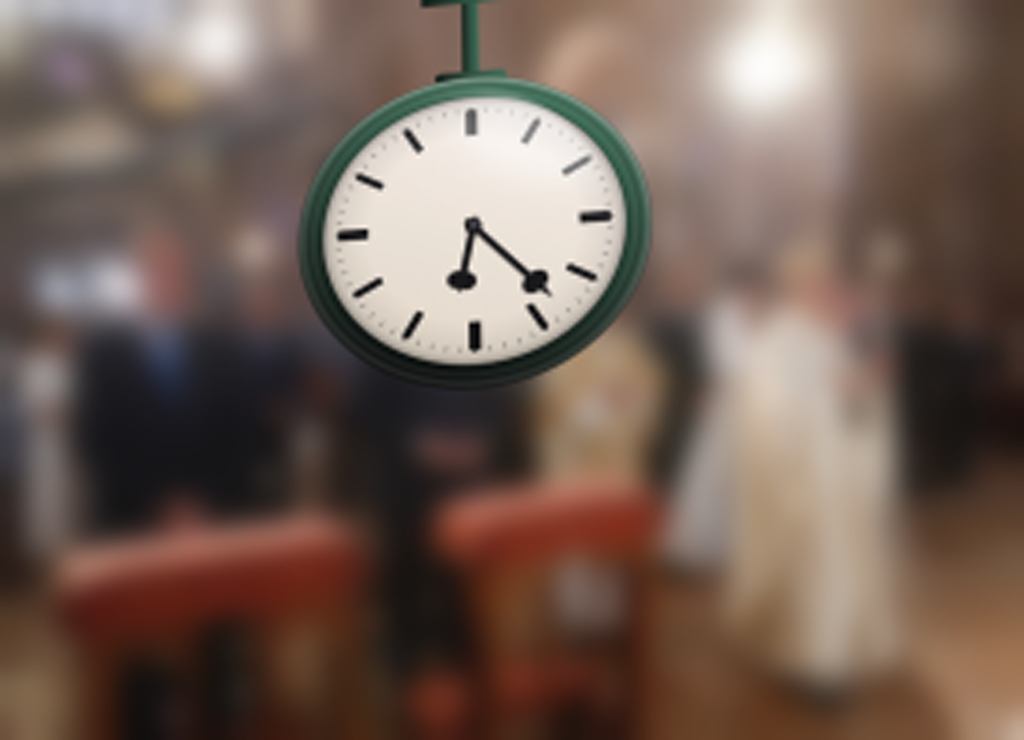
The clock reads 6:23
